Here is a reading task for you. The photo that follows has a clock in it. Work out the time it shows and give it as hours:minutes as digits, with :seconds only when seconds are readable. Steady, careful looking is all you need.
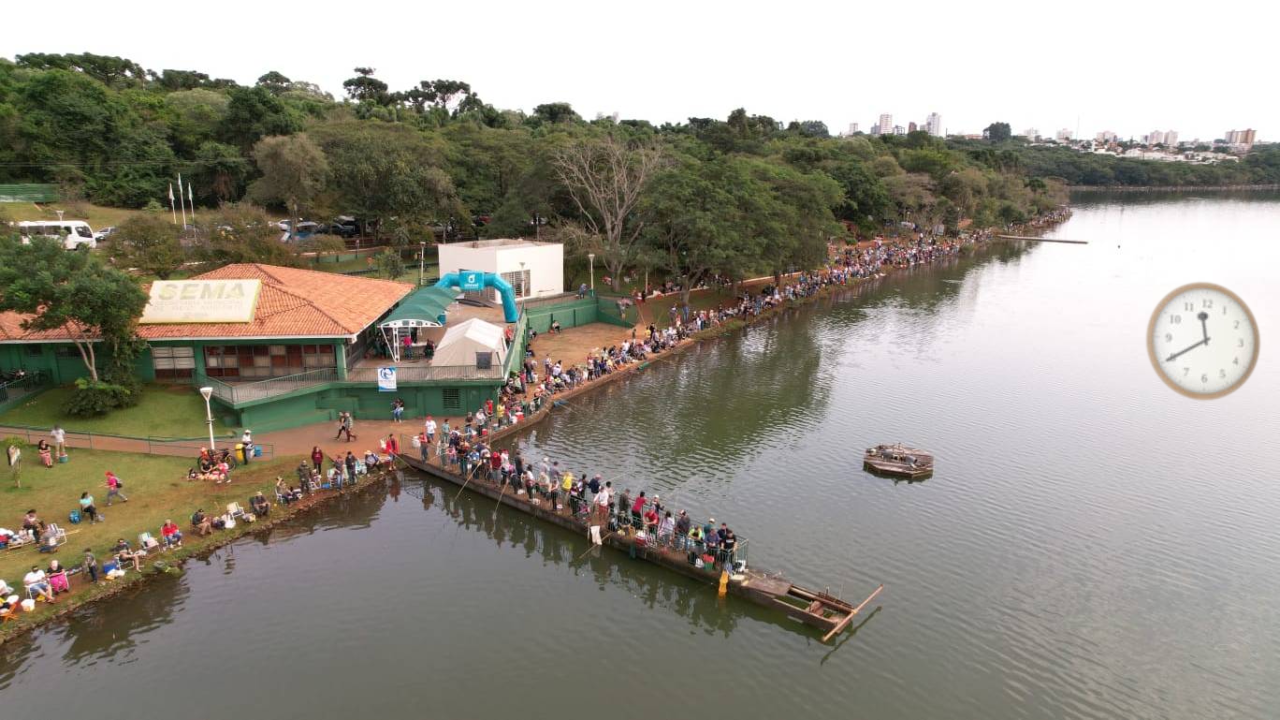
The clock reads 11:40
